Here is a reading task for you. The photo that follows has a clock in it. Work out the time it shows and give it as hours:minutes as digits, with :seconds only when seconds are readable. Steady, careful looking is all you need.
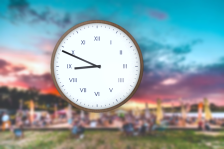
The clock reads 8:49
